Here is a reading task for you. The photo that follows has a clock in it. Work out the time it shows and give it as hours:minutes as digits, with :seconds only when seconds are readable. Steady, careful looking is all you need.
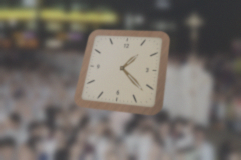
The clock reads 1:22
